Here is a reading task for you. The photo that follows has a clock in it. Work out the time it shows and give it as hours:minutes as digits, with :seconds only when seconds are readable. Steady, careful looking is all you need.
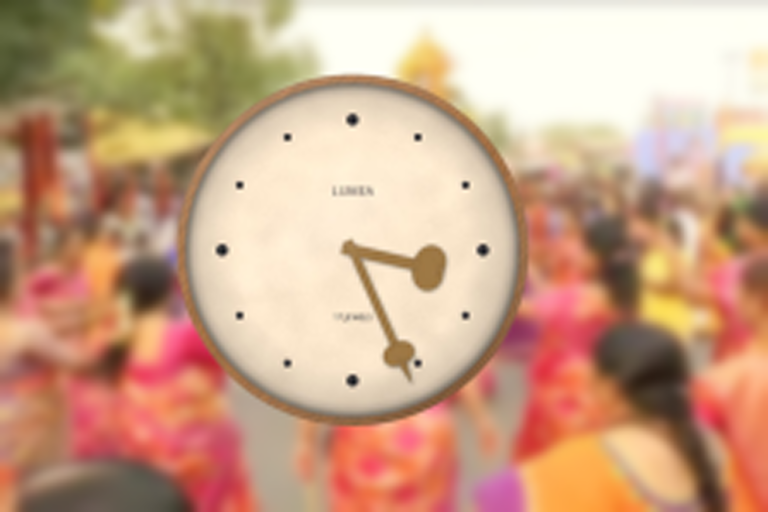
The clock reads 3:26
